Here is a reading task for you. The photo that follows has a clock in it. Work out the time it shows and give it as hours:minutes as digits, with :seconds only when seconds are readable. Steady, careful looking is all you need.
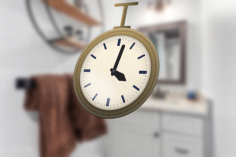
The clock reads 4:02
